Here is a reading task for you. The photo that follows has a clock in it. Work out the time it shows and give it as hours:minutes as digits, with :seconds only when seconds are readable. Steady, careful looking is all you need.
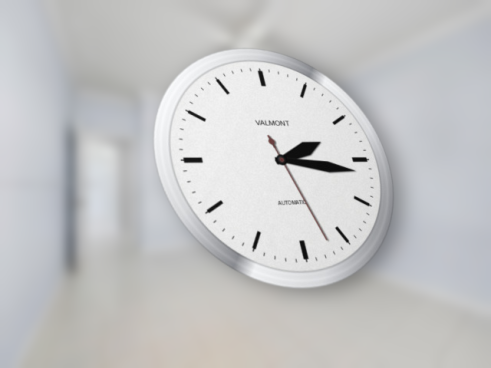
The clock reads 2:16:27
